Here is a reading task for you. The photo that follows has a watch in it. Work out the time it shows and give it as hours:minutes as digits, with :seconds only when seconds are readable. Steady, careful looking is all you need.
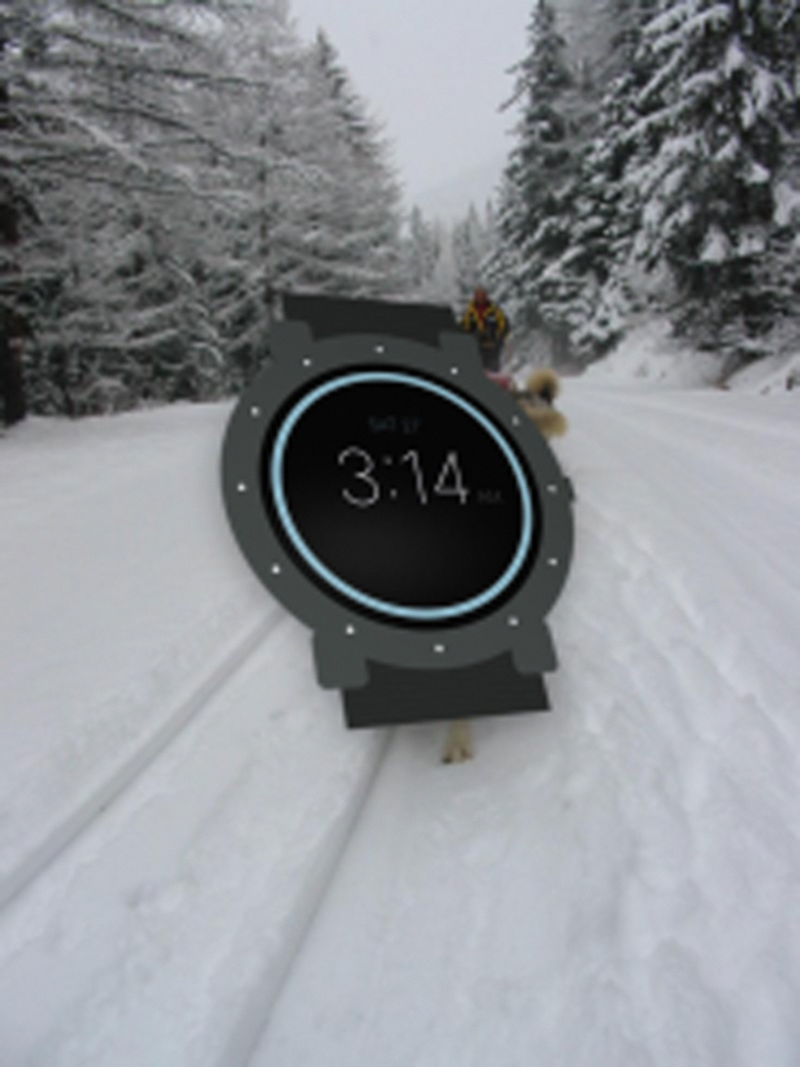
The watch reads 3:14
